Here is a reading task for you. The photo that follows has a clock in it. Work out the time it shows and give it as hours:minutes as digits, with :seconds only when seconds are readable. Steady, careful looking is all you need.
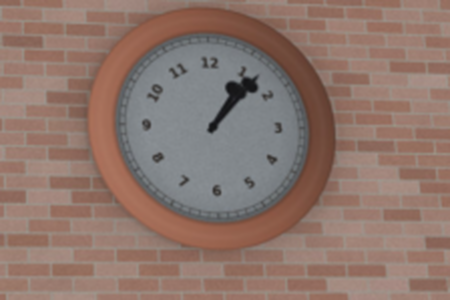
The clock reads 1:07
